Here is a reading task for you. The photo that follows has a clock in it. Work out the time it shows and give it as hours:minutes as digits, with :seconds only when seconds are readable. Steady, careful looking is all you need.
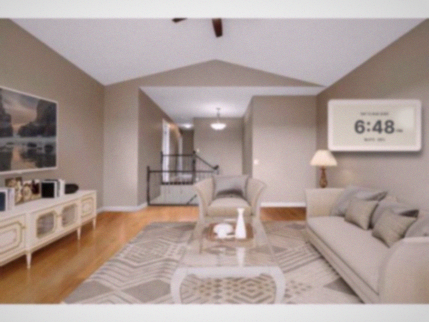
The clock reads 6:48
